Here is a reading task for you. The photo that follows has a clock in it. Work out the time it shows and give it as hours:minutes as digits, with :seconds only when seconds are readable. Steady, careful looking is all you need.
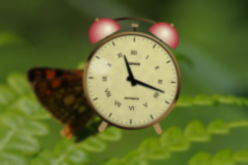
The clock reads 11:18
